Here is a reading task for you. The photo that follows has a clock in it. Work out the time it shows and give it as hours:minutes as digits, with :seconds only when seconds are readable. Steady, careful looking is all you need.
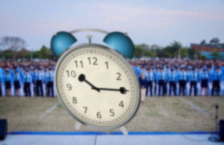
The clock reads 10:15
